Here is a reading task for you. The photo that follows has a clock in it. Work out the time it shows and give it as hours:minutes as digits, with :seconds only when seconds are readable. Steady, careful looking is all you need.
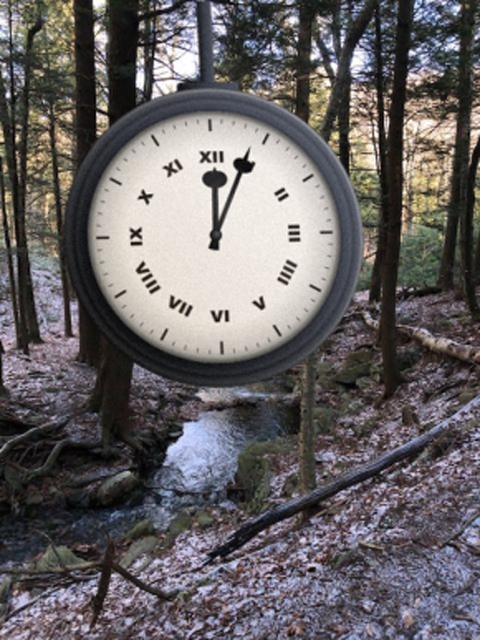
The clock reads 12:04
